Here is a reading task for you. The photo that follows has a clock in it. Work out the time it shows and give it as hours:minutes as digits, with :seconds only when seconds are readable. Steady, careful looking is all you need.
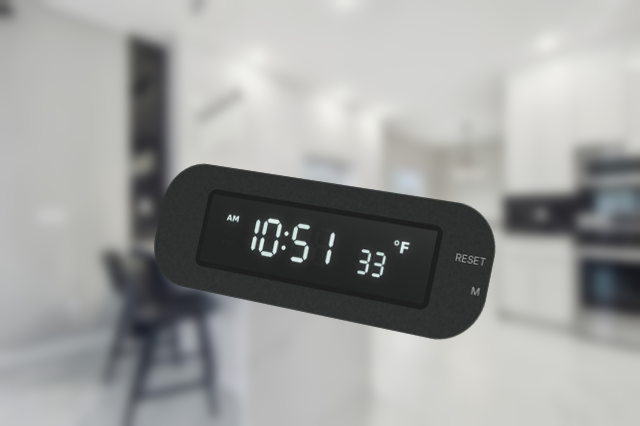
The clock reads 10:51
